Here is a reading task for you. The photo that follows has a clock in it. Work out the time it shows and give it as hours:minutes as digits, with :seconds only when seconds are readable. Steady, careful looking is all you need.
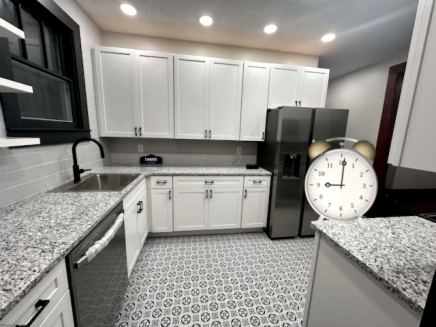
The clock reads 9:01
